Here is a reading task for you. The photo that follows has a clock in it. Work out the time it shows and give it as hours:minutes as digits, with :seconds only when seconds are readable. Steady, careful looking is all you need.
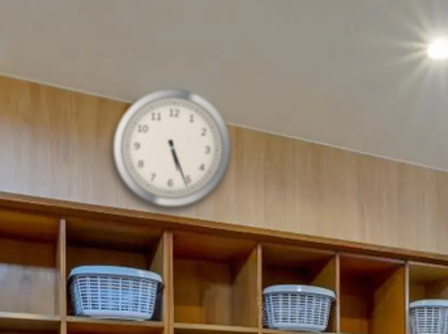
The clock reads 5:26
